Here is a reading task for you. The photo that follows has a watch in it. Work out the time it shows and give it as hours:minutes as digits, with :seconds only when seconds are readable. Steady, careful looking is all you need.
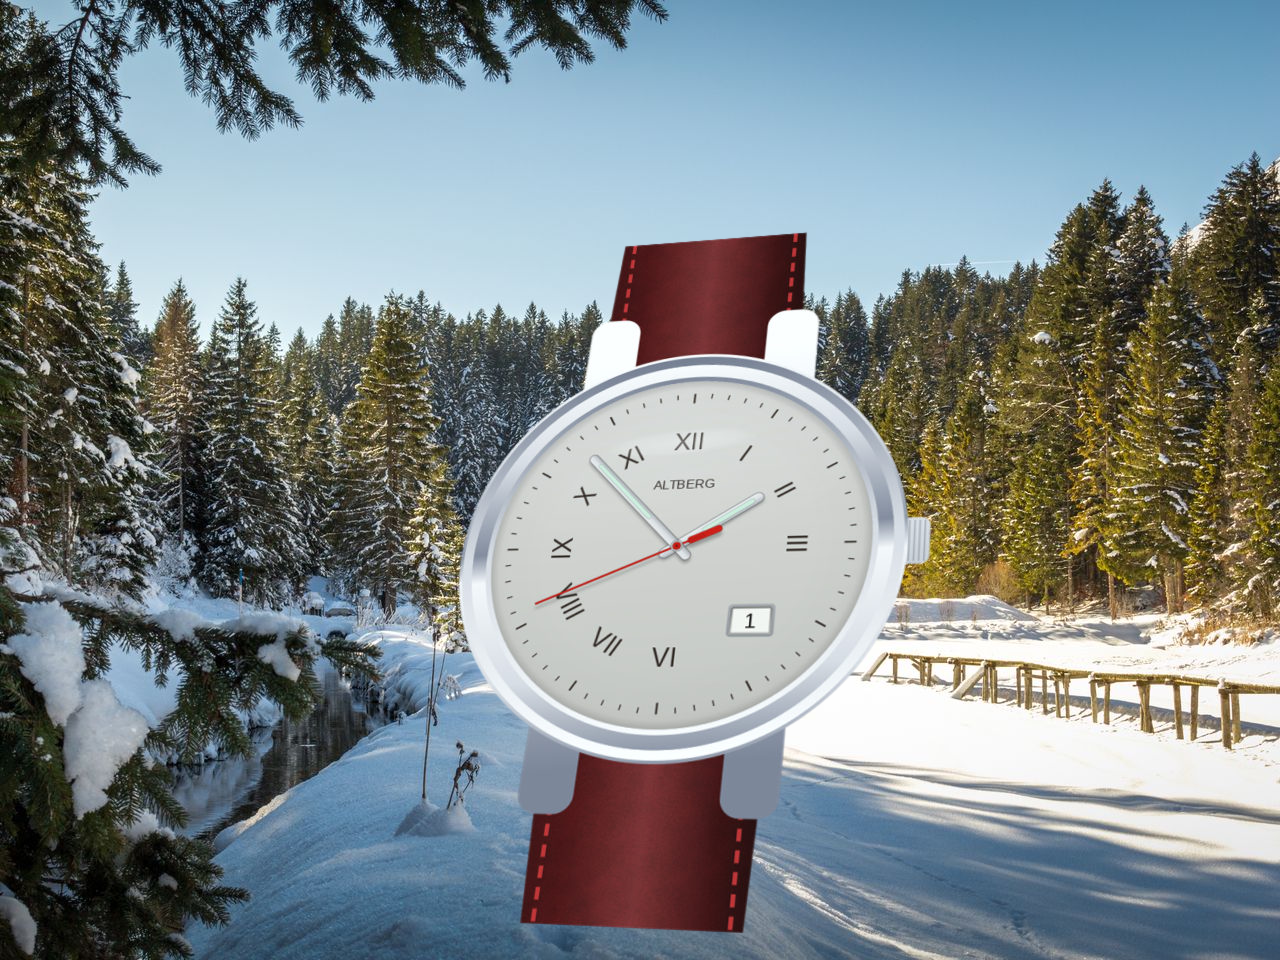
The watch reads 1:52:41
